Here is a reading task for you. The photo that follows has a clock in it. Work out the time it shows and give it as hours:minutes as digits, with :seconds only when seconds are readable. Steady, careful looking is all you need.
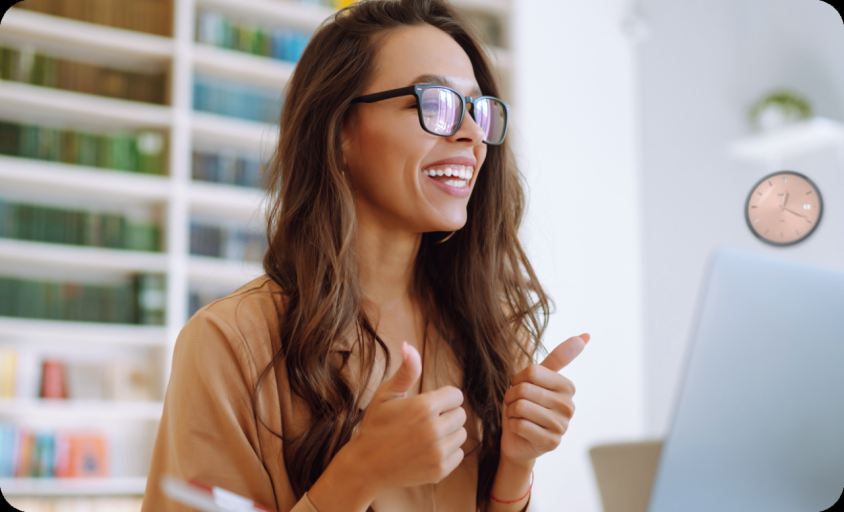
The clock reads 12:19
